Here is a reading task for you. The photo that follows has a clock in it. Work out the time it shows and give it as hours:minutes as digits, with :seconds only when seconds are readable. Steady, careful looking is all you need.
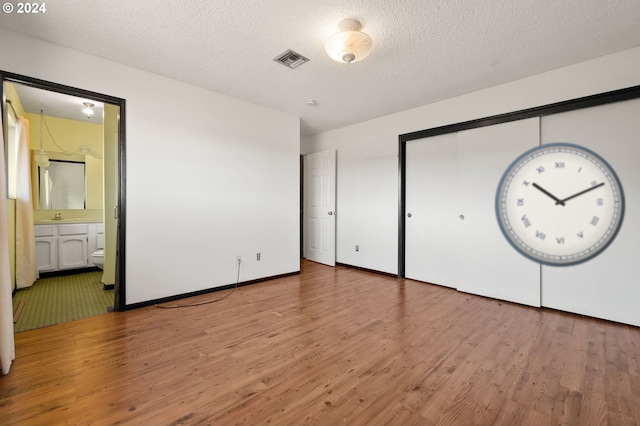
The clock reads 10:11
